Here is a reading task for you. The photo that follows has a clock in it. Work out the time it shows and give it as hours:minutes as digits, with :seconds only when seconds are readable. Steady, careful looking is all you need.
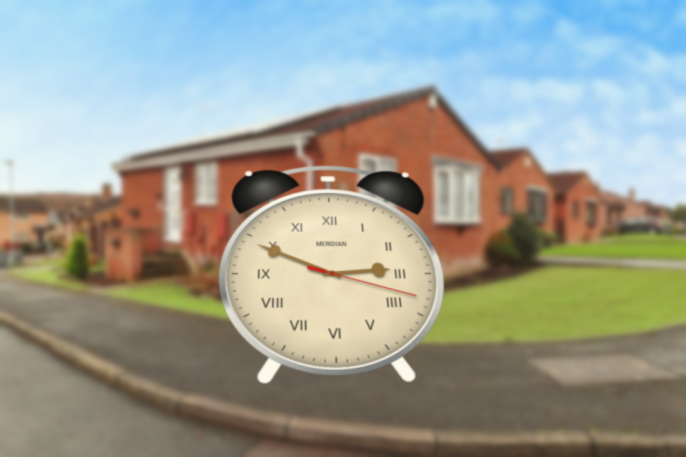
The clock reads 2:49:18
